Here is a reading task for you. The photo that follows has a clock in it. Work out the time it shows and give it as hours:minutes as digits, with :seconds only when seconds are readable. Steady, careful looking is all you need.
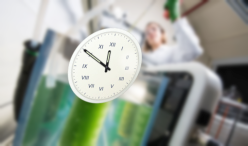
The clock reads 11:50
